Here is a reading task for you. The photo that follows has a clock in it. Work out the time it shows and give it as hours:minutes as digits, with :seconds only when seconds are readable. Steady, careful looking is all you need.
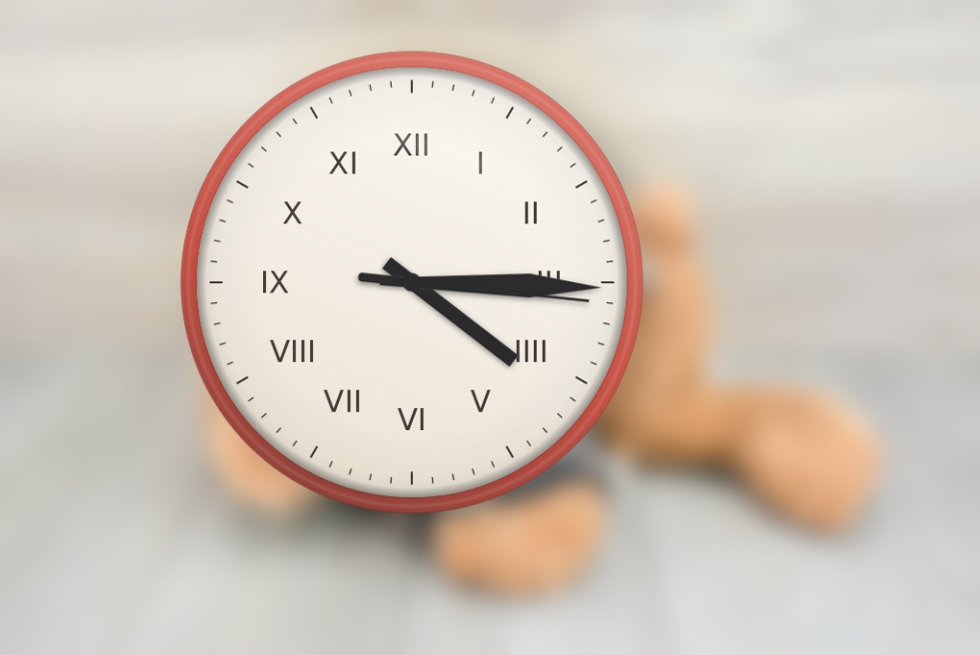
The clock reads 4:15:16
